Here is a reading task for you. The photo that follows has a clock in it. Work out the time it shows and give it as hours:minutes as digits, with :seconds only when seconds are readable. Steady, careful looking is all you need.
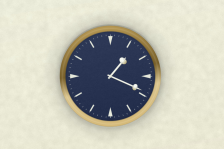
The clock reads 1:19
